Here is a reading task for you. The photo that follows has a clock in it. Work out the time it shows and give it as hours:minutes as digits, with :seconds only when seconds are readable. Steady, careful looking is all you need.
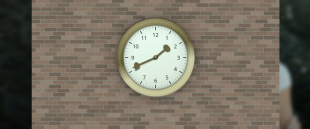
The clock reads 1:41
